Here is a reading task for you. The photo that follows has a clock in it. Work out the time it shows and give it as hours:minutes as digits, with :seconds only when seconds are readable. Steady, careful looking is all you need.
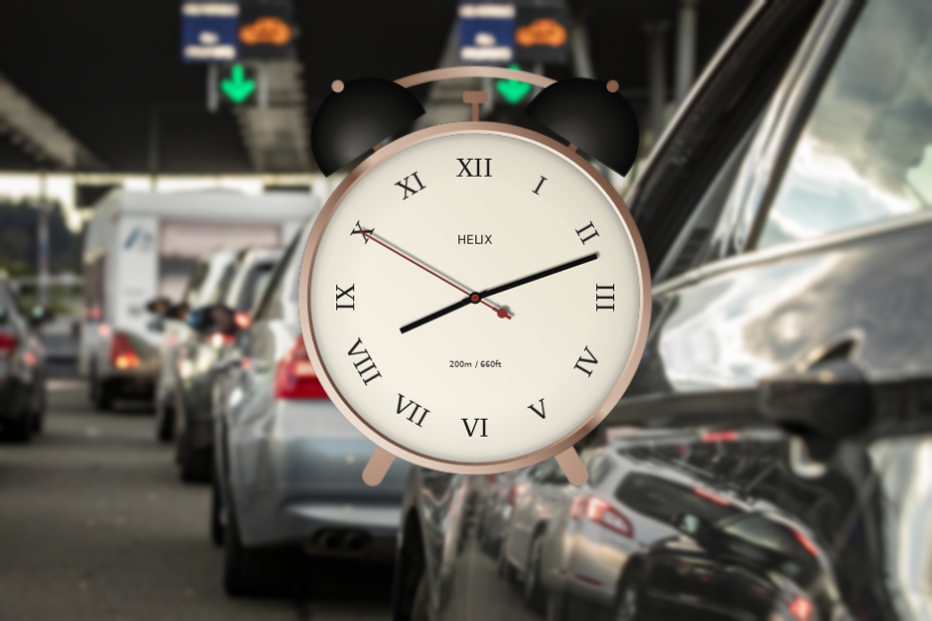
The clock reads 8:11:50
